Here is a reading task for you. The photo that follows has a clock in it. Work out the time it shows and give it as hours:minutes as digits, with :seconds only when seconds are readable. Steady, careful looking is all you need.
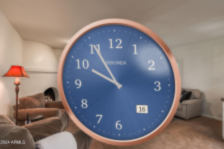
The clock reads 9:55
